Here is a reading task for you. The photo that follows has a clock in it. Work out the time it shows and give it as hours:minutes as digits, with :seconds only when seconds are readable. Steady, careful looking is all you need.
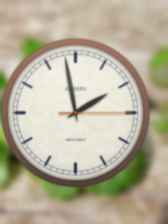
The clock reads 1:58:15
